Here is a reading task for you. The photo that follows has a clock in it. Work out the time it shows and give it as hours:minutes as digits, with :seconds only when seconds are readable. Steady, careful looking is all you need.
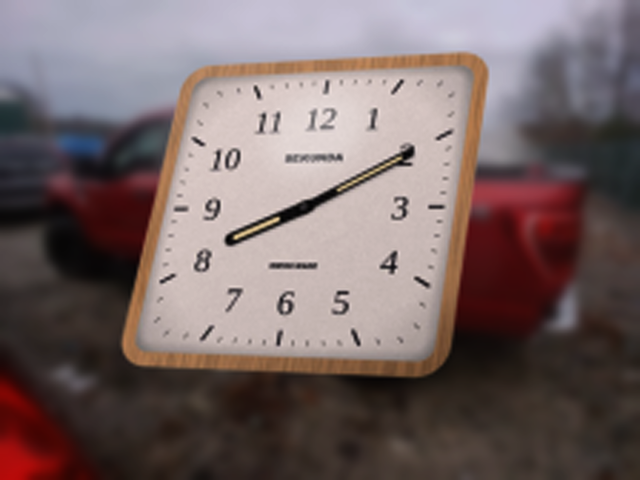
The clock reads 8:10
